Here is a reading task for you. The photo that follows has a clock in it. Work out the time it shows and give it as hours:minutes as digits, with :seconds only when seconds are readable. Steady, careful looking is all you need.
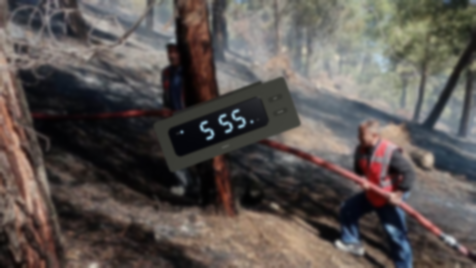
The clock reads 5:55
